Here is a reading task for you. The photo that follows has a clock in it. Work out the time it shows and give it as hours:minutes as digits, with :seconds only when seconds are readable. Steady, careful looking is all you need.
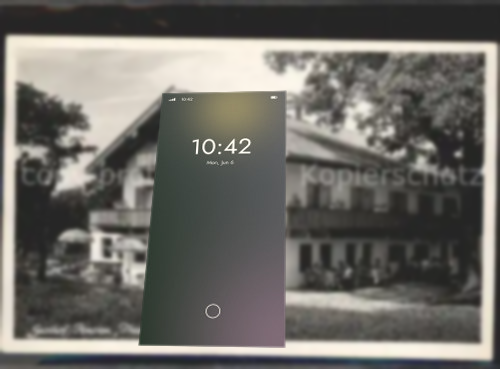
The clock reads 10:42
